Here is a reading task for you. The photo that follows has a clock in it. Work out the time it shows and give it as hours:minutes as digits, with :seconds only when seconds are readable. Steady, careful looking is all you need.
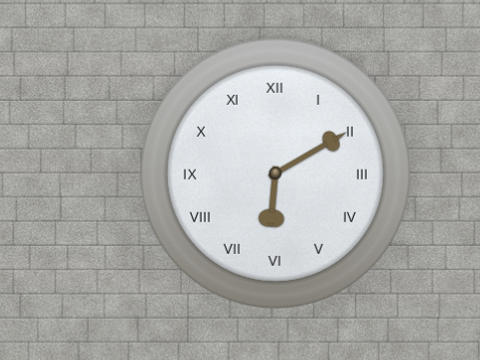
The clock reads 6:10
